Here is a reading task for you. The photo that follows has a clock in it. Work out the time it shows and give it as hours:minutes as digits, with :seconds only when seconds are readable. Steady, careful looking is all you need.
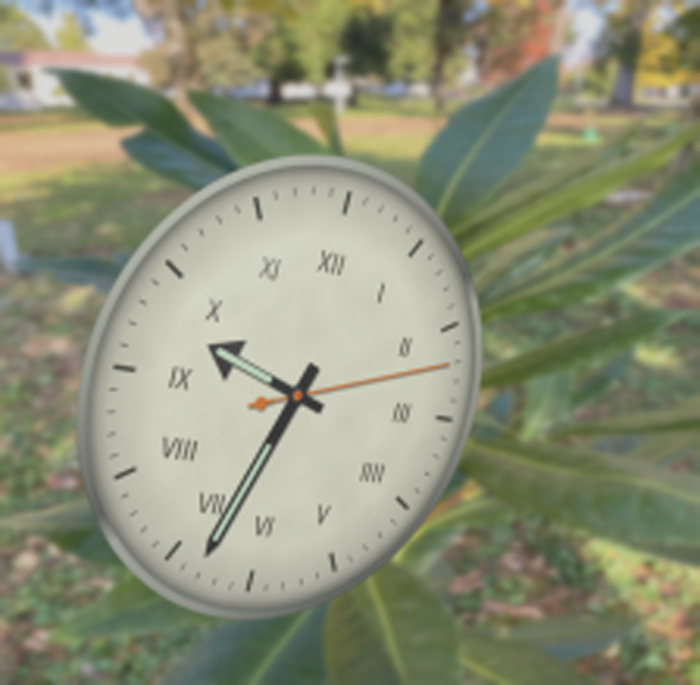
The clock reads 9:33:12
